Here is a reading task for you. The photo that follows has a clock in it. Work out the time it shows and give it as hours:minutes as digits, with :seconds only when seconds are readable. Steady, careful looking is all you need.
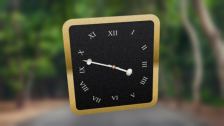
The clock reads 3:48
